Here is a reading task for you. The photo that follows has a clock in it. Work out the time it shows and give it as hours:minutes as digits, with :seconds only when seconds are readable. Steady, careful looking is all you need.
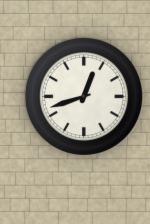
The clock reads 12:42
